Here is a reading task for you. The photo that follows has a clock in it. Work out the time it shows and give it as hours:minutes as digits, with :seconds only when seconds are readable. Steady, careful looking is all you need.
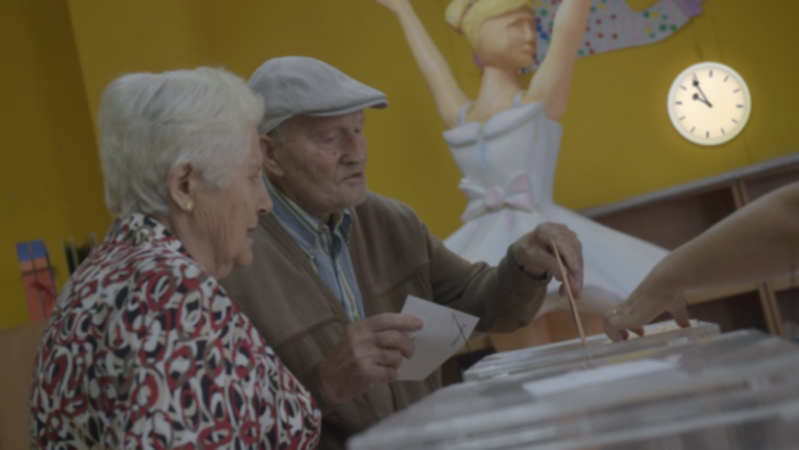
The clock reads 9:54
